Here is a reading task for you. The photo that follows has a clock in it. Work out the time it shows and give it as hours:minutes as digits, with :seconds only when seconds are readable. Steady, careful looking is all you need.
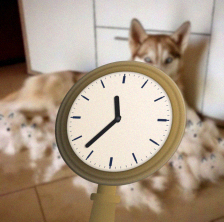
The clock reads 11:37
